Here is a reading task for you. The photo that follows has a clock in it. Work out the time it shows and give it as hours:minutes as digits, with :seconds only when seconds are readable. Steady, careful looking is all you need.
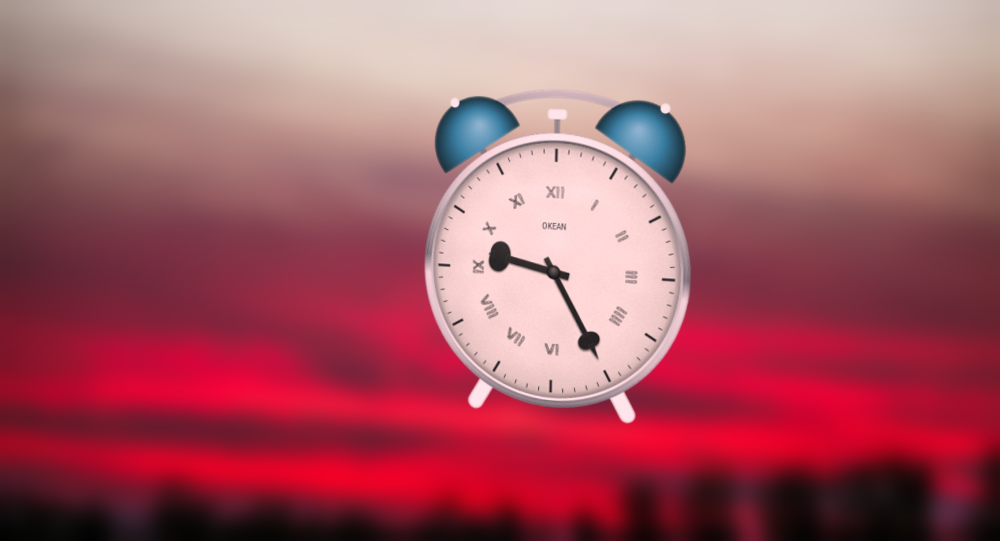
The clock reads 9:25
